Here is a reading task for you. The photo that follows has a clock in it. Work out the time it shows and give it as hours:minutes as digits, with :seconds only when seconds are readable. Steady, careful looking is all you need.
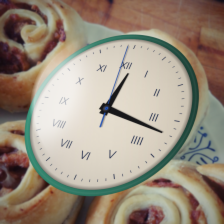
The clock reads 12:16:59
